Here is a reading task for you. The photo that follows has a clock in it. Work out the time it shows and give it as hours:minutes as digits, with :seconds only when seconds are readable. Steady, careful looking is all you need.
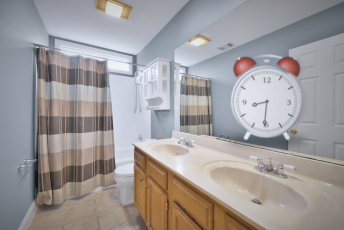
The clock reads 8:31
